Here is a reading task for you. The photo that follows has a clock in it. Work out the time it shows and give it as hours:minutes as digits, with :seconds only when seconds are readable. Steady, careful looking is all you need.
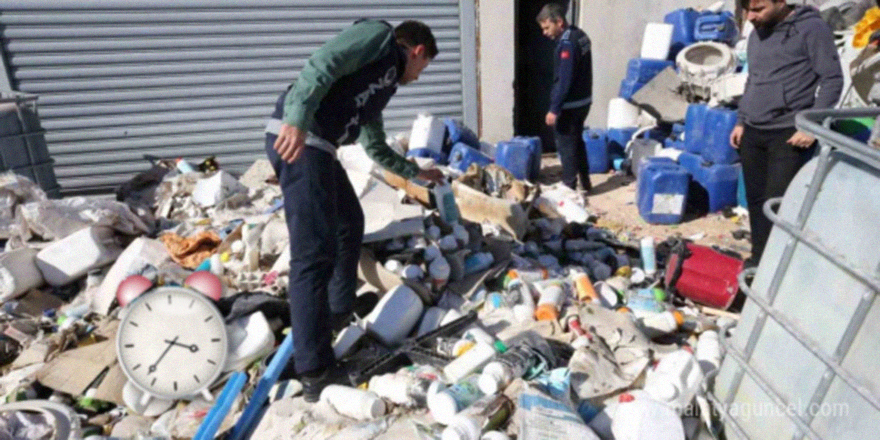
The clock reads 3:37
